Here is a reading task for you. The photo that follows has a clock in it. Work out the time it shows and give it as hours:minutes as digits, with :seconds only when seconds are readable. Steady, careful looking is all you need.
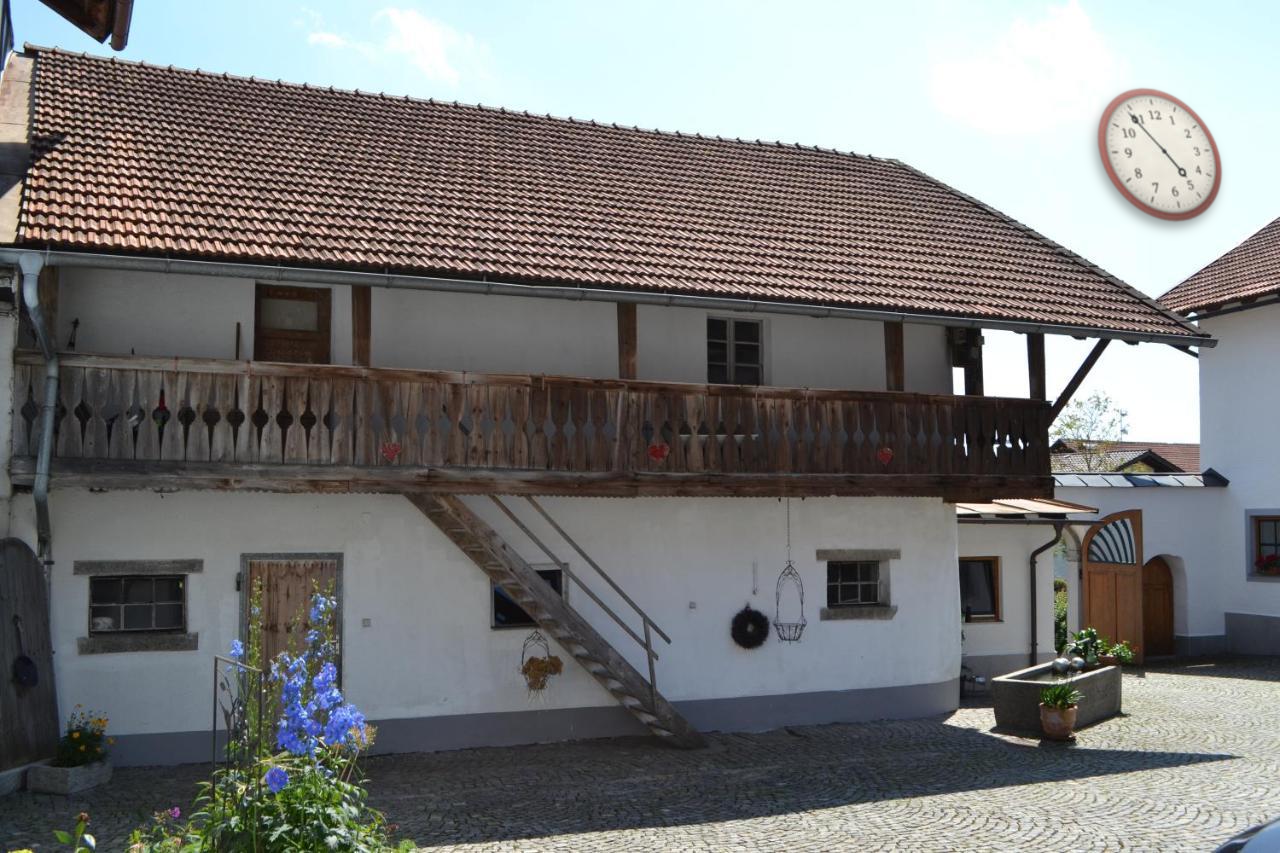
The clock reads 4:54
